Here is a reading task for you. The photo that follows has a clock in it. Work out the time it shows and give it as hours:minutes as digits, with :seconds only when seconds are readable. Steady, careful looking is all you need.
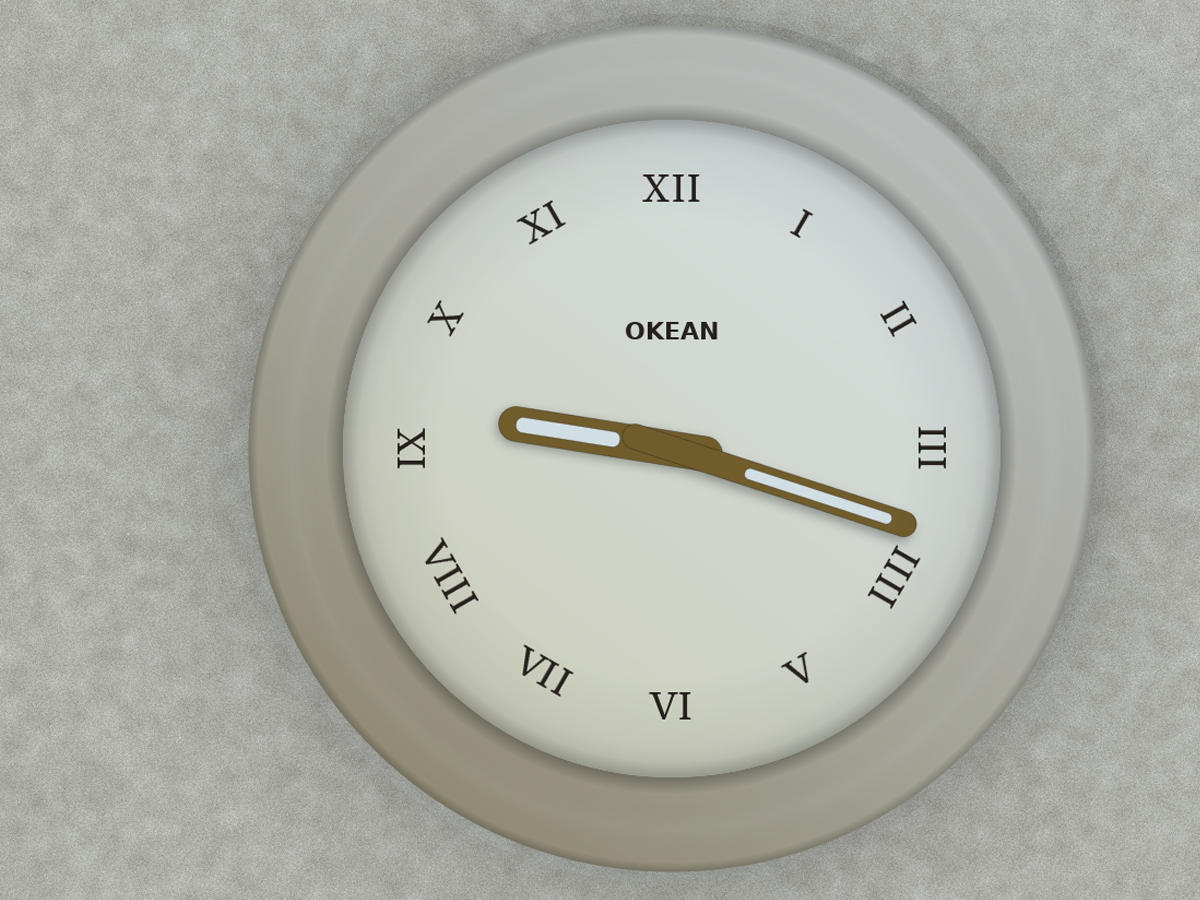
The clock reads 9:18
